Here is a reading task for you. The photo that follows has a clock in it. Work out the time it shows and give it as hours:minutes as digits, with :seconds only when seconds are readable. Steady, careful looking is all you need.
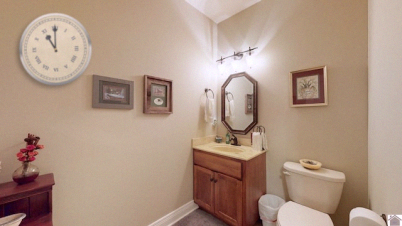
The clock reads 11:00
